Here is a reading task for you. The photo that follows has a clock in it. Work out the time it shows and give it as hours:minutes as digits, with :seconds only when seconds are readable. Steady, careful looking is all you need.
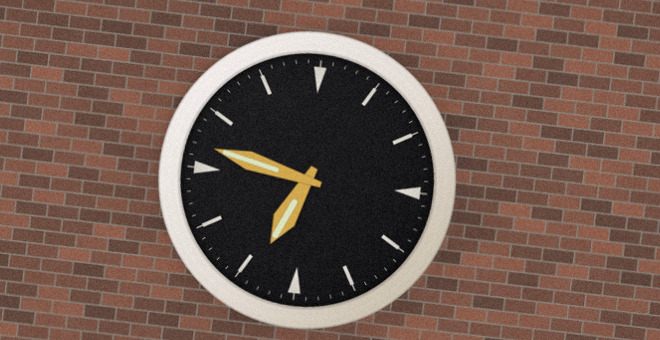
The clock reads 6:47
